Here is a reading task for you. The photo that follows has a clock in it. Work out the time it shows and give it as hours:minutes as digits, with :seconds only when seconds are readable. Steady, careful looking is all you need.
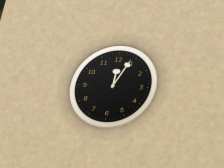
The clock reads 12:04
